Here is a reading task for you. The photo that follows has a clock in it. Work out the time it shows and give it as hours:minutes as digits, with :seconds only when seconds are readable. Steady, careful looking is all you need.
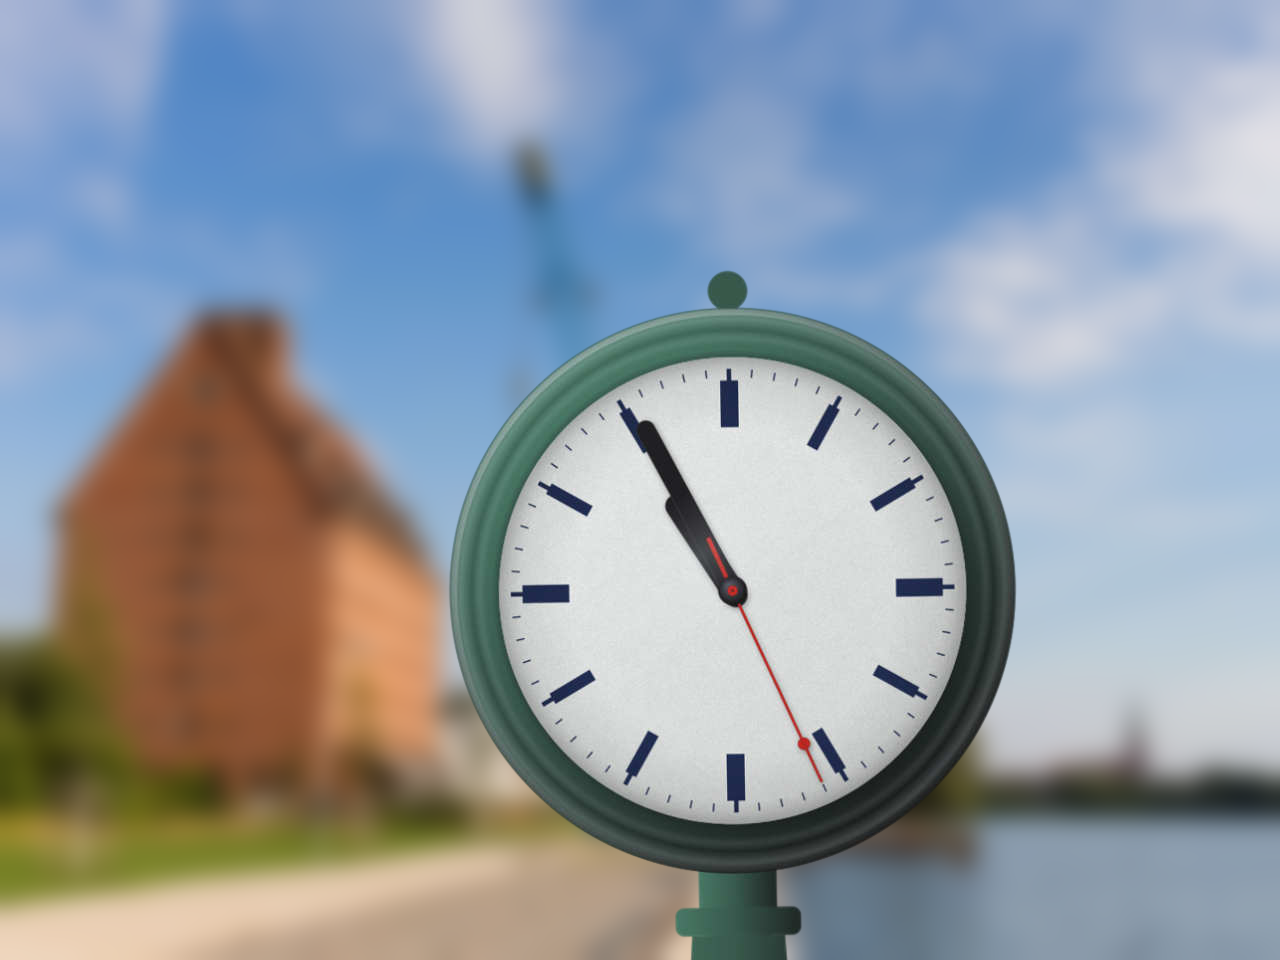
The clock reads 10:55:26
